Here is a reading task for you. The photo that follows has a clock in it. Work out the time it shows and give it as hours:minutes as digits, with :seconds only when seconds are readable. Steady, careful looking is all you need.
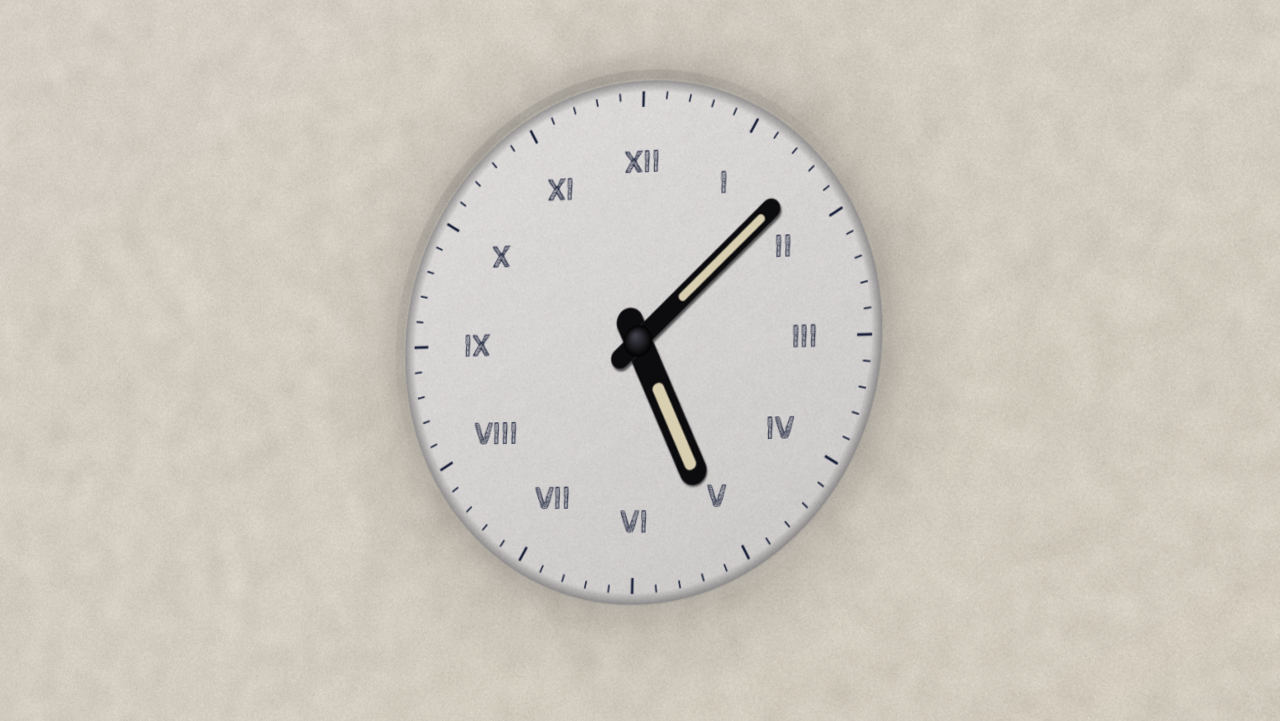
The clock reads 5:08
